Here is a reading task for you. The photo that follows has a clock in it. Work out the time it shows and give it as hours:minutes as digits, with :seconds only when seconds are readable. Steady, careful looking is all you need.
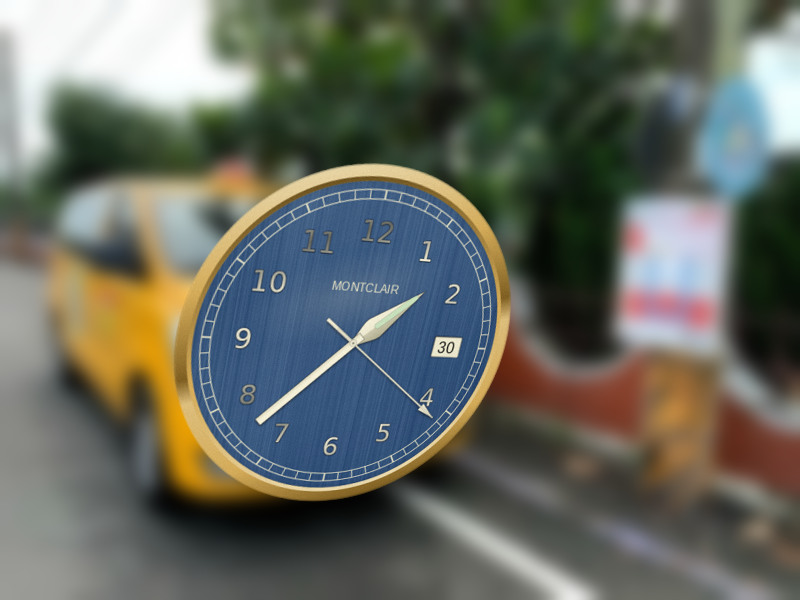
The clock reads 1:37:21
